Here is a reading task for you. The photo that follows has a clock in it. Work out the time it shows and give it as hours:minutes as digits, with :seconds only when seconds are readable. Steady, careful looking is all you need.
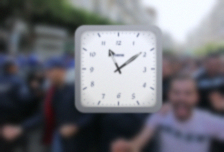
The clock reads 11:09
